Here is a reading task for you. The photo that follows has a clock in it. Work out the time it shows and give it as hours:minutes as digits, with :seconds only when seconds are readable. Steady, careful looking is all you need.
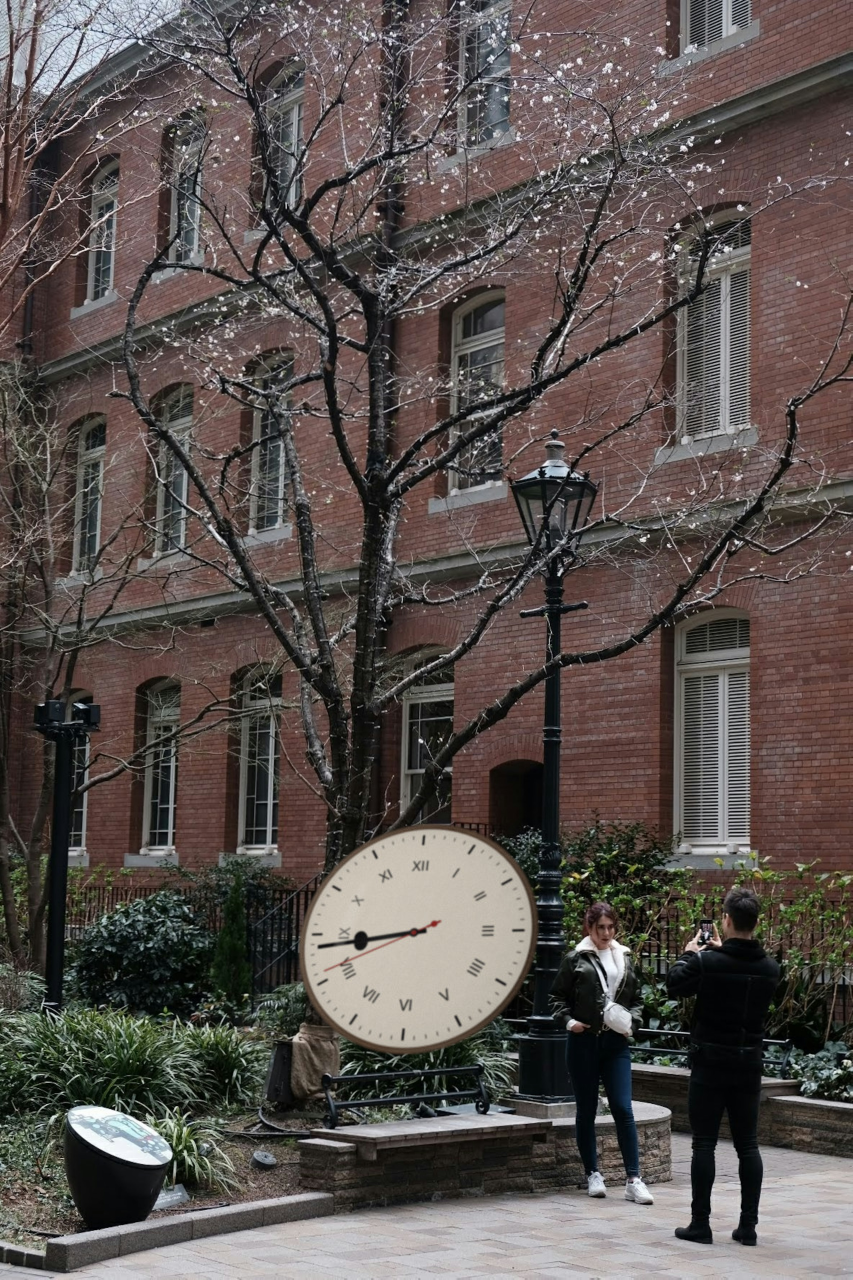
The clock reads 8:43:41
